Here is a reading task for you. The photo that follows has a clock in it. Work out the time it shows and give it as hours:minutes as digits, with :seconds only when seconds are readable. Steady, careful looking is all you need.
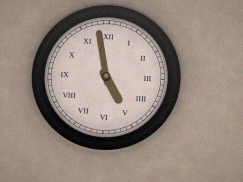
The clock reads 4:58
